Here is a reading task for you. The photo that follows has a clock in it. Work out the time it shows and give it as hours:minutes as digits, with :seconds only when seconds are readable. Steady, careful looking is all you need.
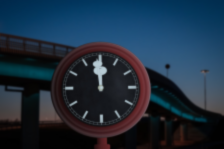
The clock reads 11:59
